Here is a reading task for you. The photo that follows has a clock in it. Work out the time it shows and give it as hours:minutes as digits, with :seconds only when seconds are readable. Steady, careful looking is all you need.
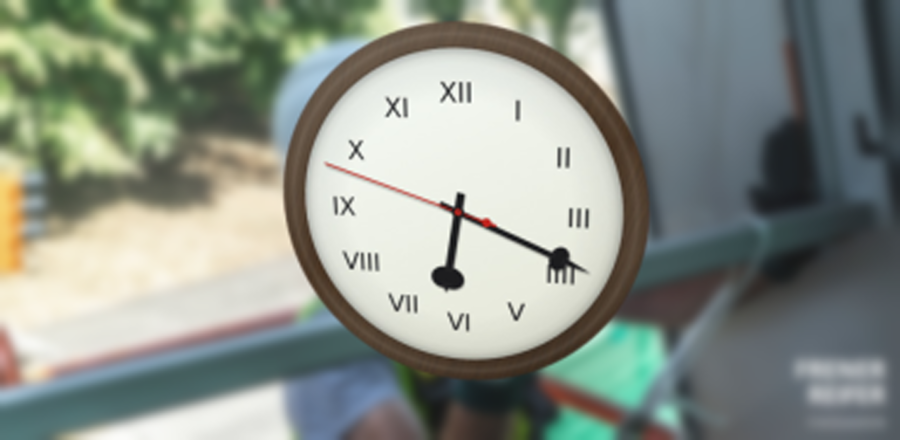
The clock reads 6:18:48
